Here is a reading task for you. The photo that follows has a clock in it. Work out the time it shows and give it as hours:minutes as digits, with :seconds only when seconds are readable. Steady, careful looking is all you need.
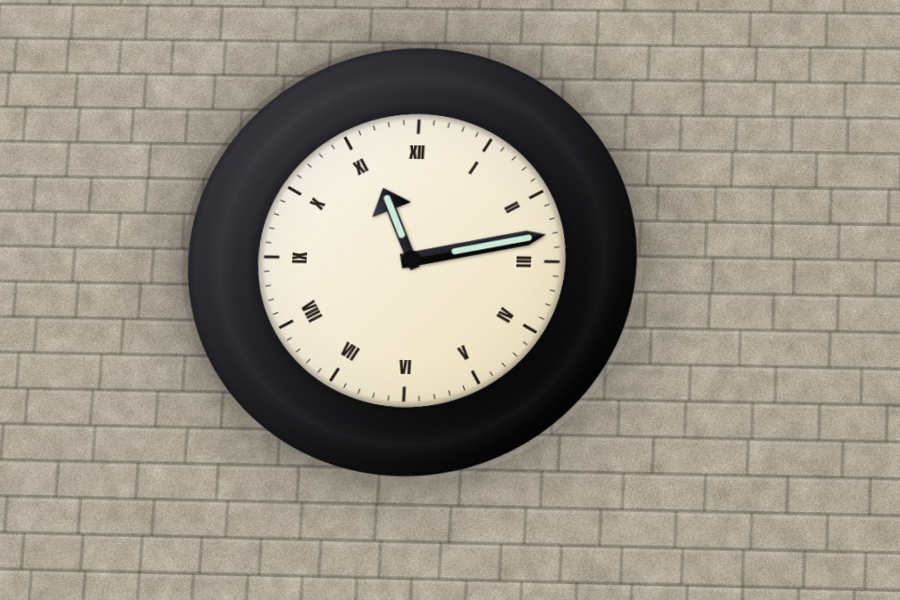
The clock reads 11:13
